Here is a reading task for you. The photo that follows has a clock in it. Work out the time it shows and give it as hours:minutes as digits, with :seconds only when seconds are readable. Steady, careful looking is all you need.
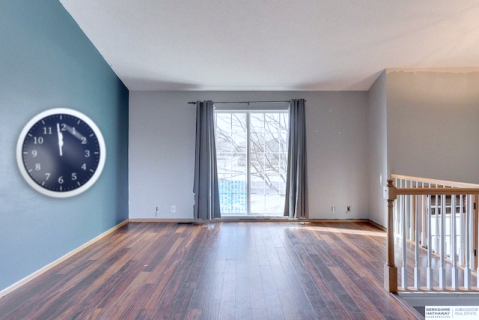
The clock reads 11:59
